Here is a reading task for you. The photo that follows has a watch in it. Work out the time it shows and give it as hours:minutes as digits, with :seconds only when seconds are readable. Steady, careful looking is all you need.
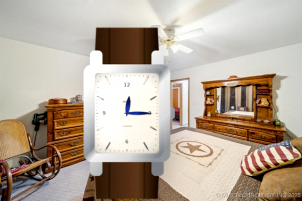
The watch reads 12:15
